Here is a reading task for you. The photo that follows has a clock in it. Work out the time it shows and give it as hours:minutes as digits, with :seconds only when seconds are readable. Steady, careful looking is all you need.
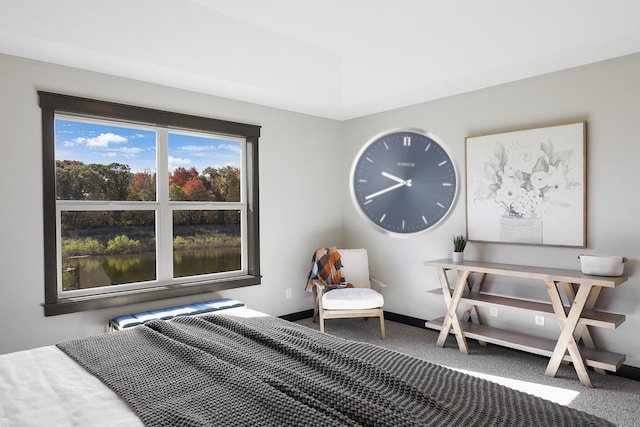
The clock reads 9:41
